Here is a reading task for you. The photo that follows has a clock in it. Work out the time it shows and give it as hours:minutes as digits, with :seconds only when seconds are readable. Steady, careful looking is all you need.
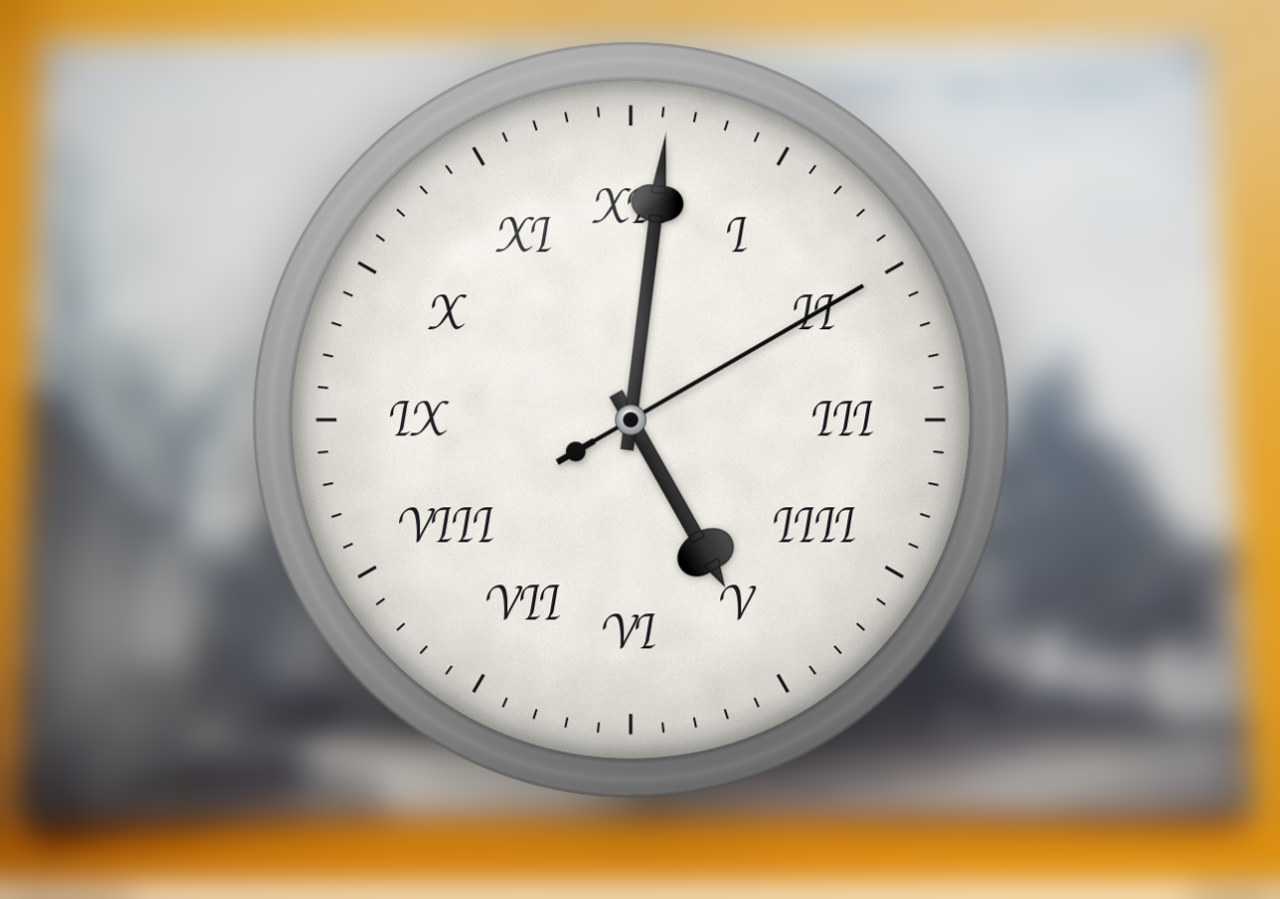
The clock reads 5:01:10
